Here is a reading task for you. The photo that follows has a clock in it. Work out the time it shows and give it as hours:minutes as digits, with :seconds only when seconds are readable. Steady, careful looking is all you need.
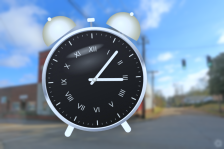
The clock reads 3:07
